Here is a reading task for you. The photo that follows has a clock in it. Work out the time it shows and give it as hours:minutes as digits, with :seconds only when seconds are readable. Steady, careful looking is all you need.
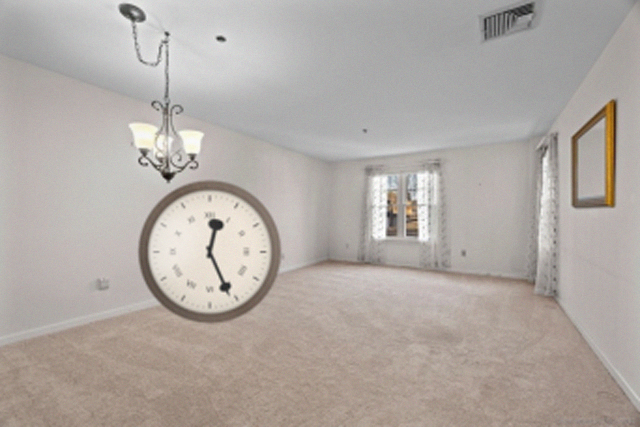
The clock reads 12:26
